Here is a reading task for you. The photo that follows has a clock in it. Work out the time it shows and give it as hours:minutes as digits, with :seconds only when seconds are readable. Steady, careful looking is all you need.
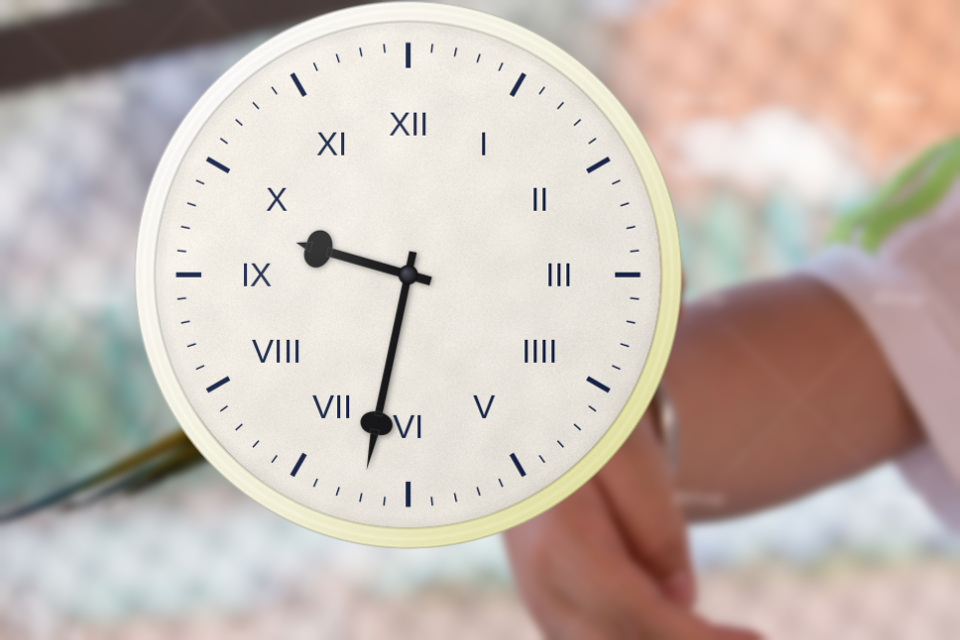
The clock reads 9:32
